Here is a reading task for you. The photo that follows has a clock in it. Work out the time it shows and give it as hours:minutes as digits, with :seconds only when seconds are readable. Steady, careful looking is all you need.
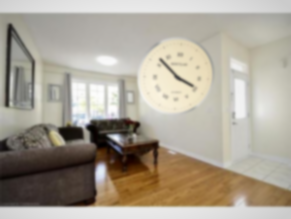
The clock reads 3:52
